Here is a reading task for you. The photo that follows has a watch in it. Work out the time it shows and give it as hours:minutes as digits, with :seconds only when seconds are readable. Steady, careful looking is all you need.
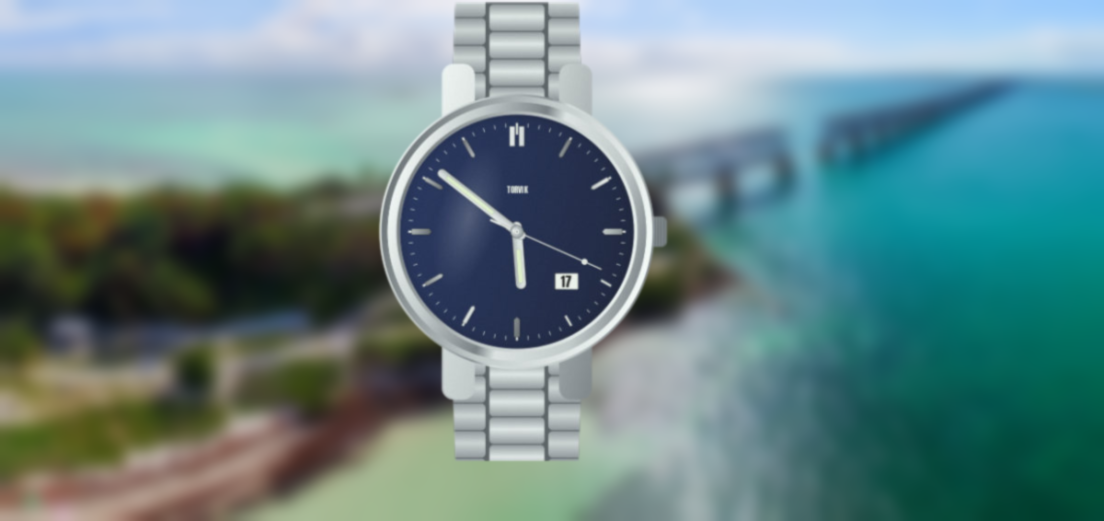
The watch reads 5:51:19
